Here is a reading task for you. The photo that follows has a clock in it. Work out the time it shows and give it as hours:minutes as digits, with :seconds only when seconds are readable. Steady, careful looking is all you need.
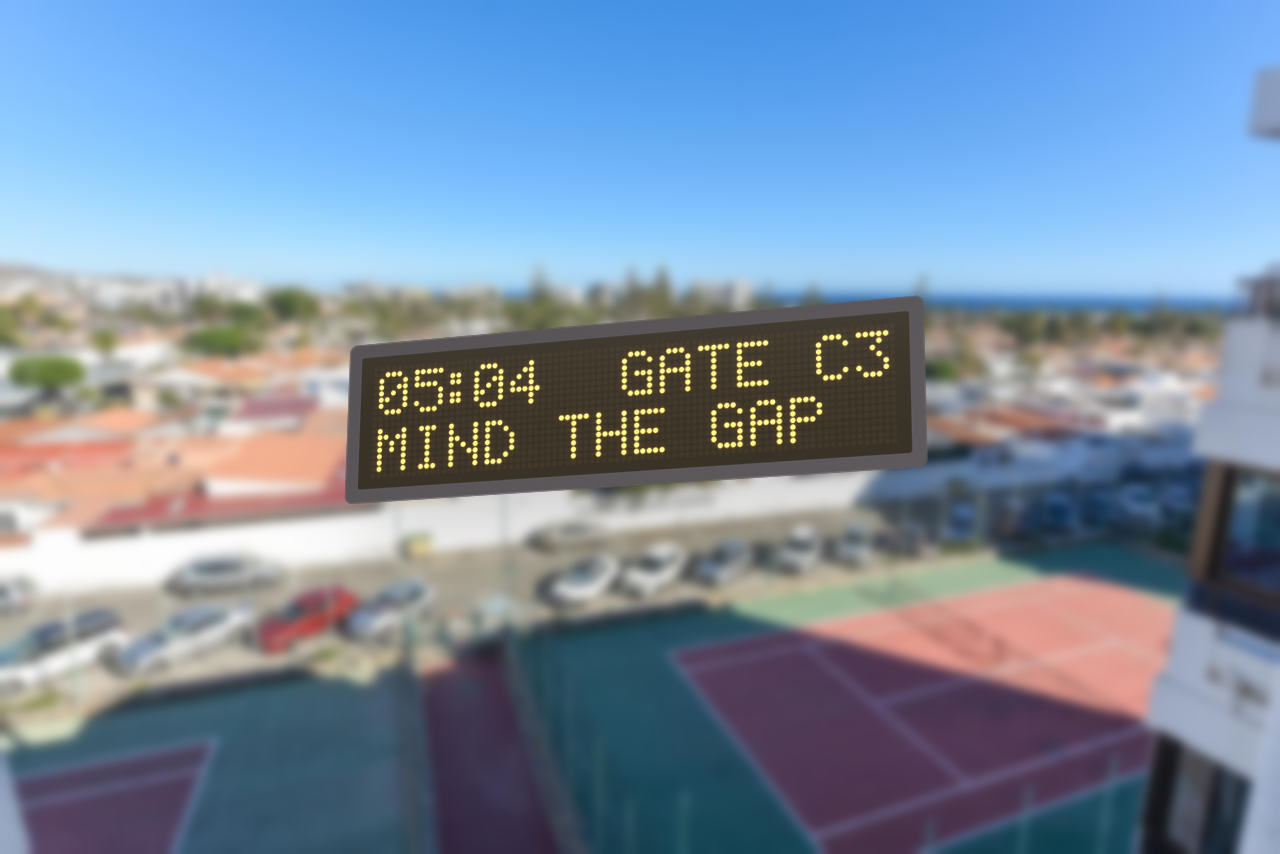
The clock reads 5:04
